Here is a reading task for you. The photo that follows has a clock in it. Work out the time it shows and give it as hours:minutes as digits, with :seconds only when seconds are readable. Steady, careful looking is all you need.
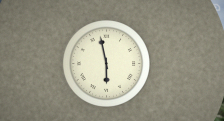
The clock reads 5:58
